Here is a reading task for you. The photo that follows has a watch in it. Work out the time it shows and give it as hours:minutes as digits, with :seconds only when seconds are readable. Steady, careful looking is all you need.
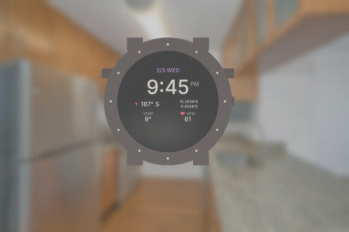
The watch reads 9:45
